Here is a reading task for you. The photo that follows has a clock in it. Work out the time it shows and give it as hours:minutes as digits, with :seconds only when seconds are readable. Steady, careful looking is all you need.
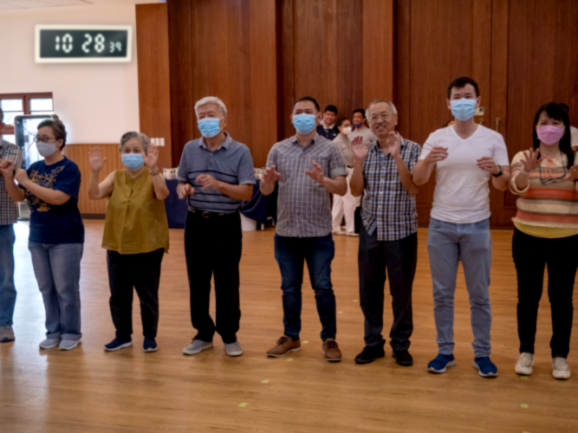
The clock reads 10:28
